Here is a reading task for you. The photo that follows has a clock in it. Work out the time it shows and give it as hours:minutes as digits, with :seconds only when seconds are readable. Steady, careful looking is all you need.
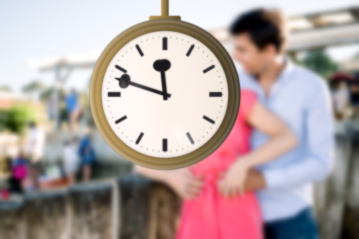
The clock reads 11:48
